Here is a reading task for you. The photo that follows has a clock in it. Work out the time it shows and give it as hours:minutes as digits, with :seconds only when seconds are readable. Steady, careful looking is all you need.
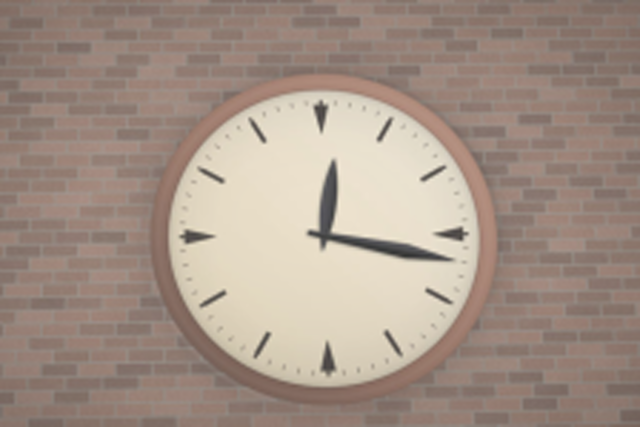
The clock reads 12:17
